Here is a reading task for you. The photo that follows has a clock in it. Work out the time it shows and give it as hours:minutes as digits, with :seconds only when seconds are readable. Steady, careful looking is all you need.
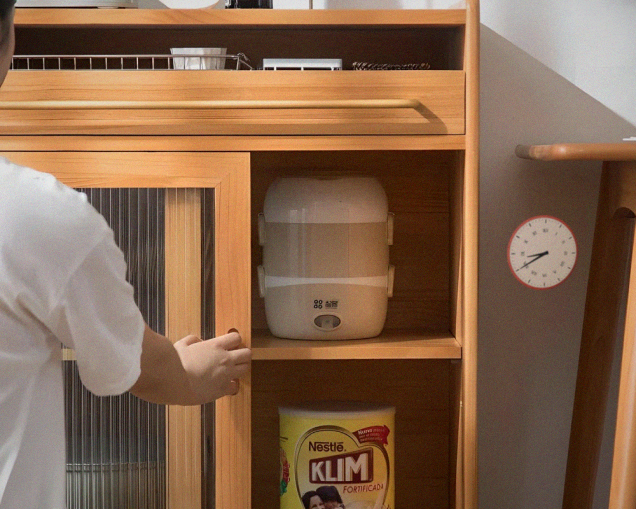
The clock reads 8:40
